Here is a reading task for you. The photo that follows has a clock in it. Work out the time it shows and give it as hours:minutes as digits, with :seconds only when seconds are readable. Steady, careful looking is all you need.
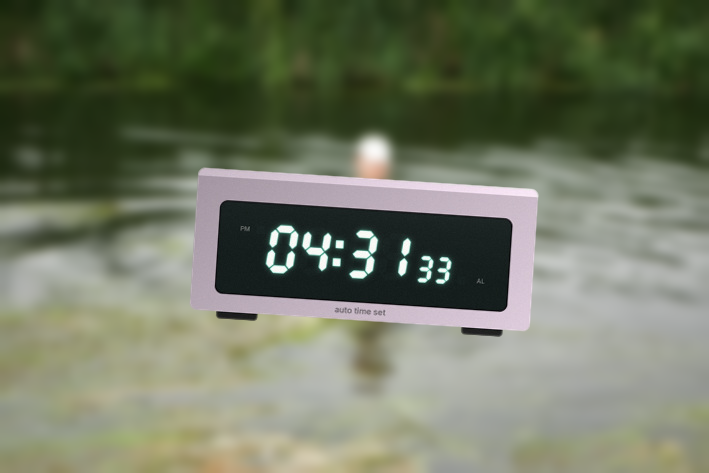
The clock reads 4:31:33
